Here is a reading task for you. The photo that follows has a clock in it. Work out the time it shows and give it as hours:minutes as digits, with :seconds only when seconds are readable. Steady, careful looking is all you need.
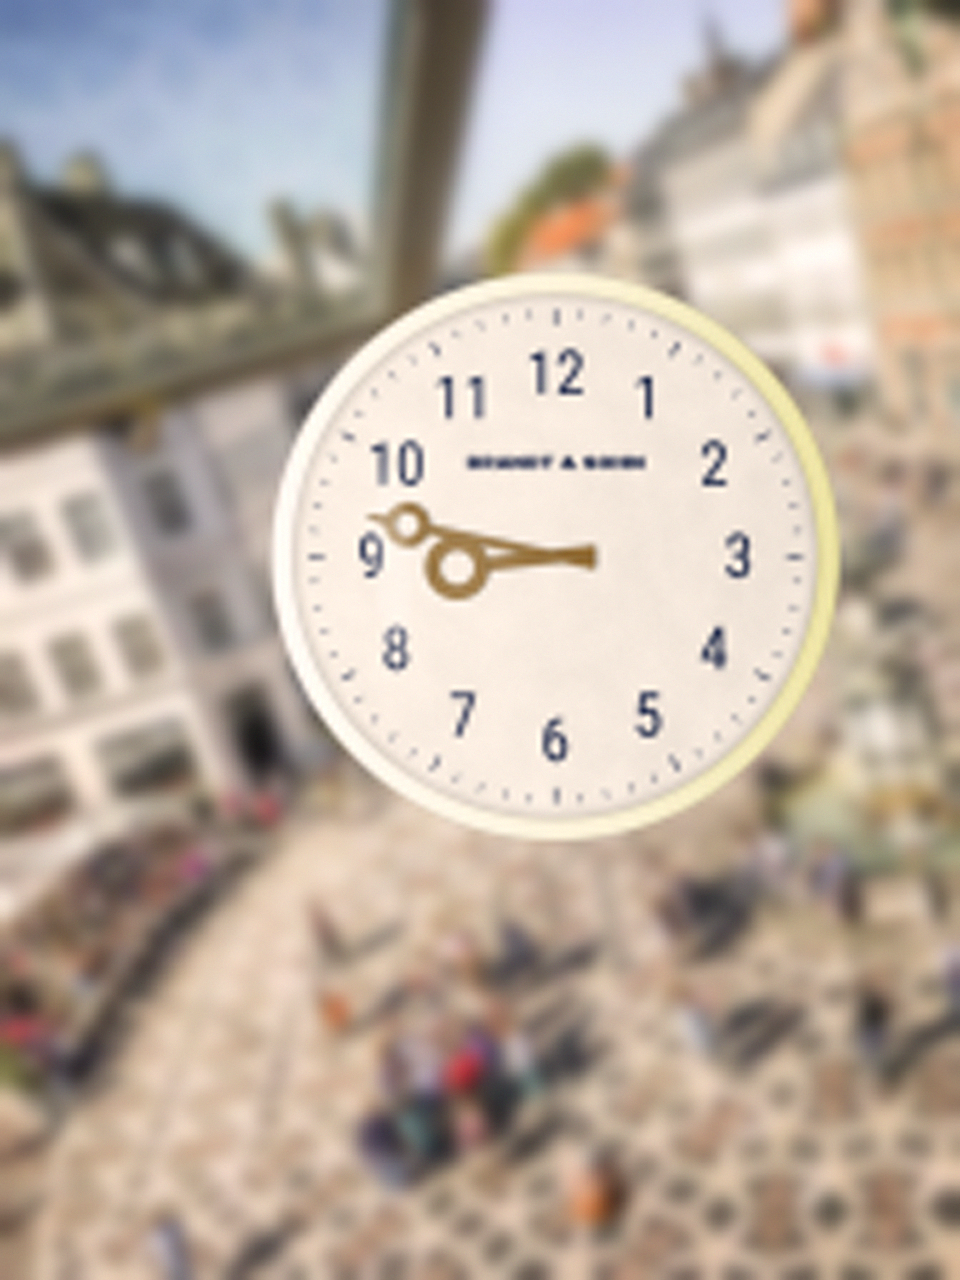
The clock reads 8:47
